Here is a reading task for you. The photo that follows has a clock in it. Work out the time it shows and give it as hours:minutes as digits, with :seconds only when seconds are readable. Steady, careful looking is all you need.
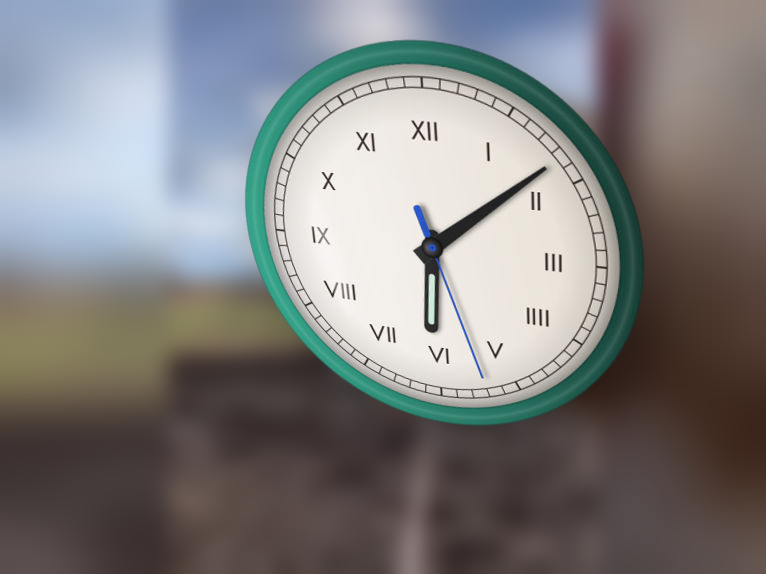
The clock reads 6:08:27
